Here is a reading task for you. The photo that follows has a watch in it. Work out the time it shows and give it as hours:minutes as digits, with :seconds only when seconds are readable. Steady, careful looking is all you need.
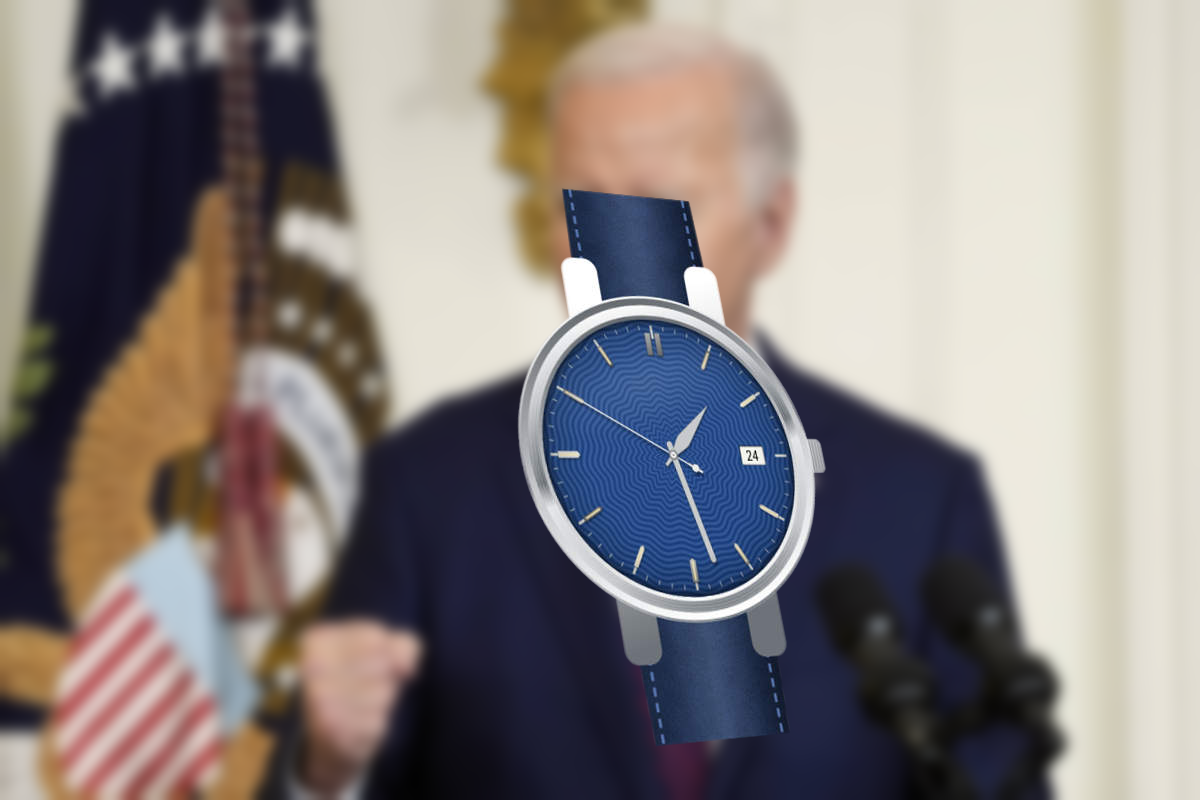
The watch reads 1:27:50
